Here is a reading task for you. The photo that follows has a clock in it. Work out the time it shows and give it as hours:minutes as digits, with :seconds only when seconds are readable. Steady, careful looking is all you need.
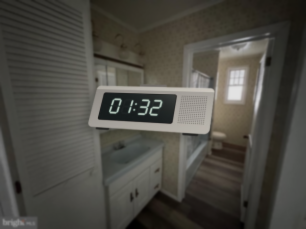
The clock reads 1:32
